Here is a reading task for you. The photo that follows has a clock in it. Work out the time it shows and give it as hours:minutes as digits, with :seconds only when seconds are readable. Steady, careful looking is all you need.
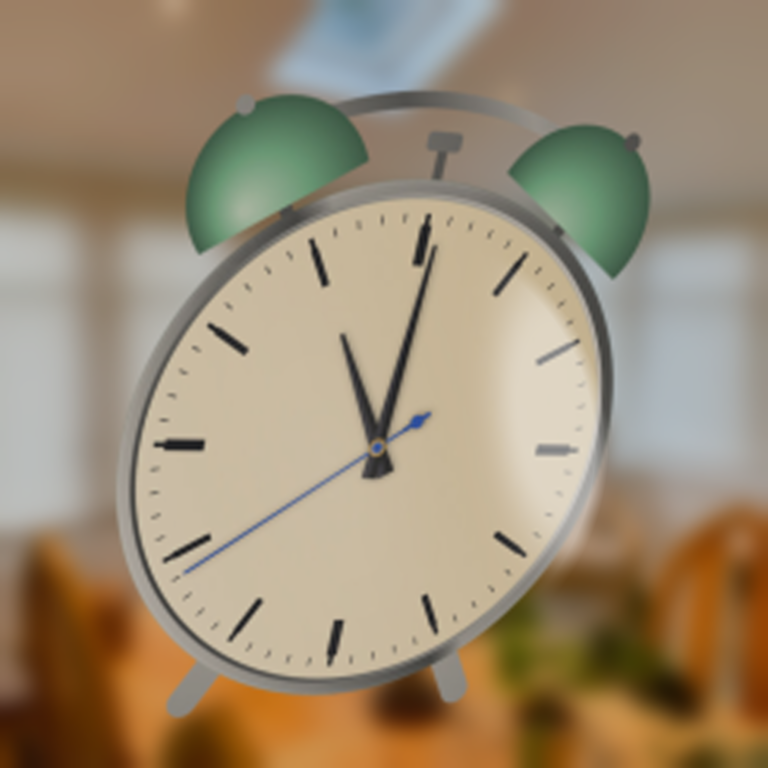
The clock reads 11:00:39
